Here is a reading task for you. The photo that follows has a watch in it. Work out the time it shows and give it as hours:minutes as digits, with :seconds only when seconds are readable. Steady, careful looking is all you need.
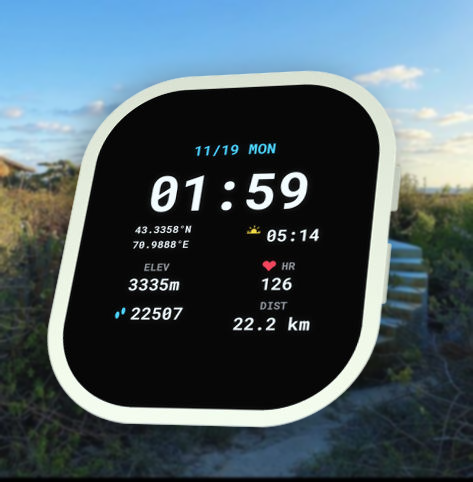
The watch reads 1:59
